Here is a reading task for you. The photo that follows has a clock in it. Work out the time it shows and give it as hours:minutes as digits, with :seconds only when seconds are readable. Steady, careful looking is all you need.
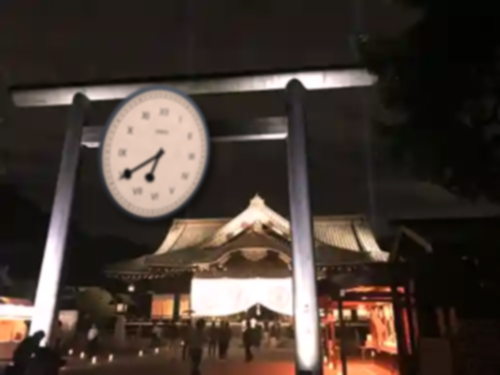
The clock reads 6:40
